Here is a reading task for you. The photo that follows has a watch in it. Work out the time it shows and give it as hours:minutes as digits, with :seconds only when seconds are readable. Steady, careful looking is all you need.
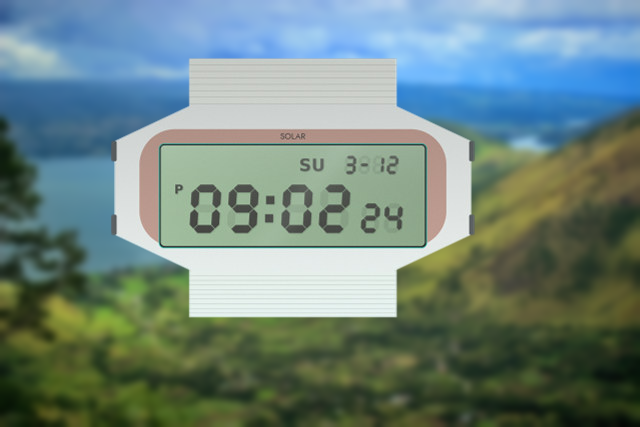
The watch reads 9:02:24
